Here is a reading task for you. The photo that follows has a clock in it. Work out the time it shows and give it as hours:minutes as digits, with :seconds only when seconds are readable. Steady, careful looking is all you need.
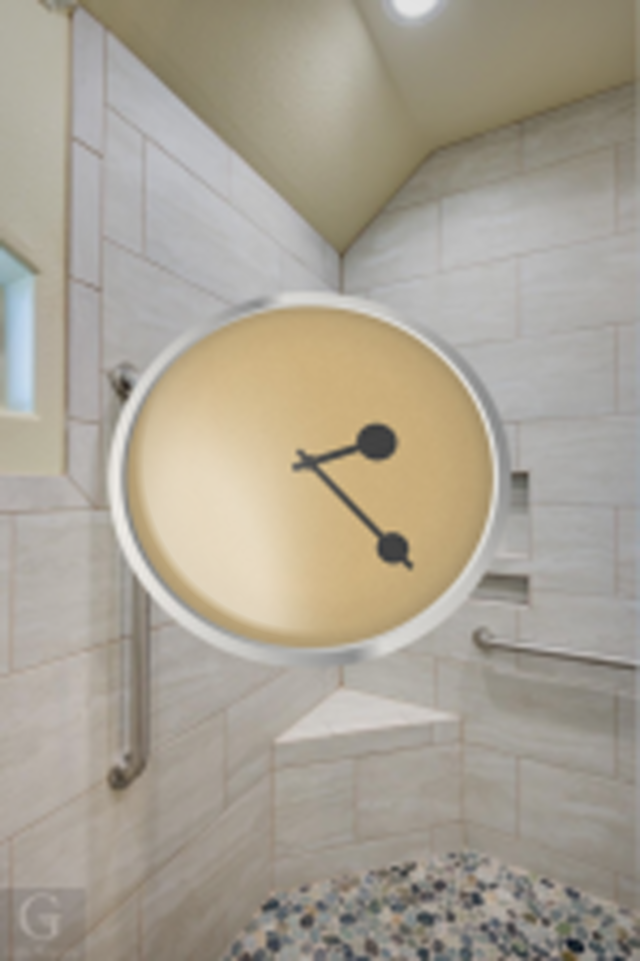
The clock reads 2:23
